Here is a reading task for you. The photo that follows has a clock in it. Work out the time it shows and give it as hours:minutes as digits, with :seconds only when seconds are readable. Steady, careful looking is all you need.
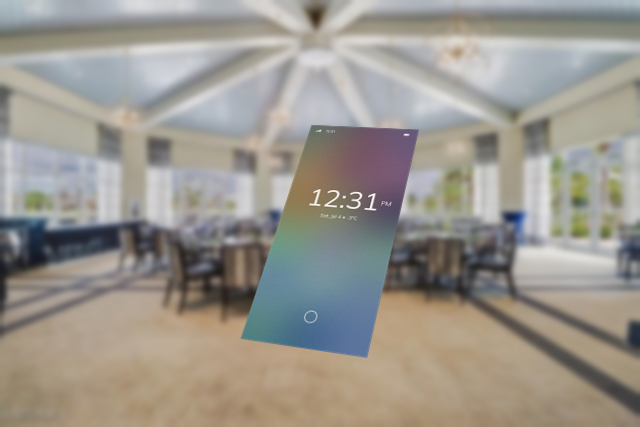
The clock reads 12:31
